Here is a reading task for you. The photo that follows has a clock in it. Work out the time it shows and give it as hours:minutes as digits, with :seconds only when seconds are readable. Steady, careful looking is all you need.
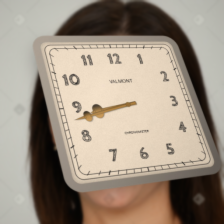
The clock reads 8:43
